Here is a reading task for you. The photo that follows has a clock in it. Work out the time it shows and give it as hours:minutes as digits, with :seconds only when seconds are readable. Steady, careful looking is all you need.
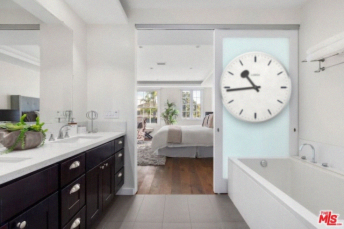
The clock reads 10:44
